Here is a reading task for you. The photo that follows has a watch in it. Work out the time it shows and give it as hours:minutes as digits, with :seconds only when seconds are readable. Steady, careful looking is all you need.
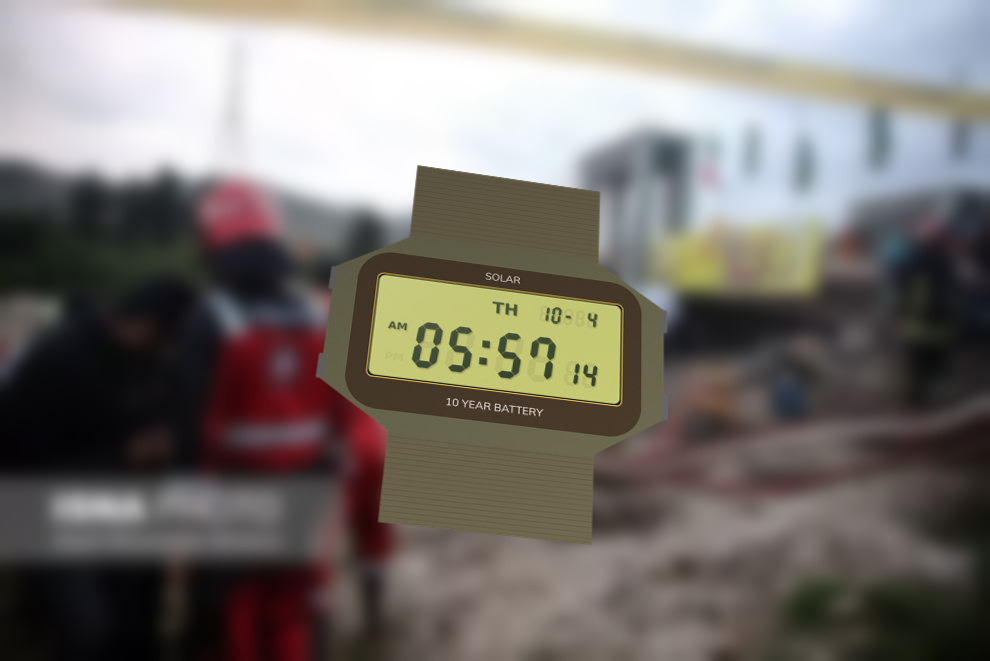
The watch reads 5:57:14
